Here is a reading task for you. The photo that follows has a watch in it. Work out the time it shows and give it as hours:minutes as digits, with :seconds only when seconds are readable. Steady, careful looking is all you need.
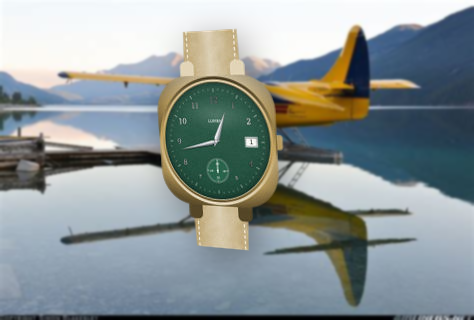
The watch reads 12:43
